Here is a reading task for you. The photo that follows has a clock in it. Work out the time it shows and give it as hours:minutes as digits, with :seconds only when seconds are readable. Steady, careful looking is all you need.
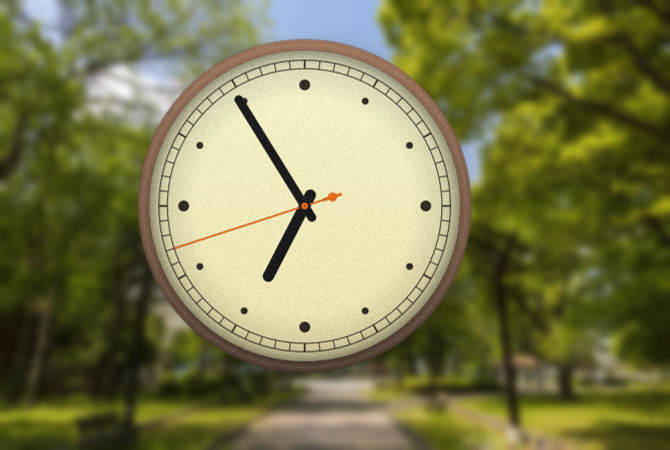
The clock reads 6:54:42
